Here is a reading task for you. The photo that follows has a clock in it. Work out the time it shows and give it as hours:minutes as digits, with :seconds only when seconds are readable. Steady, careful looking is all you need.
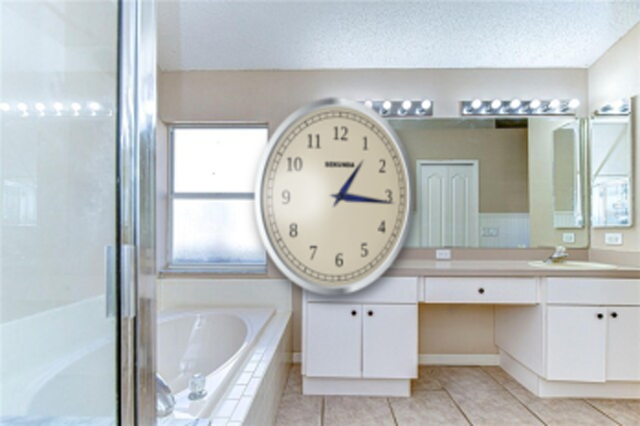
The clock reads 1:16
